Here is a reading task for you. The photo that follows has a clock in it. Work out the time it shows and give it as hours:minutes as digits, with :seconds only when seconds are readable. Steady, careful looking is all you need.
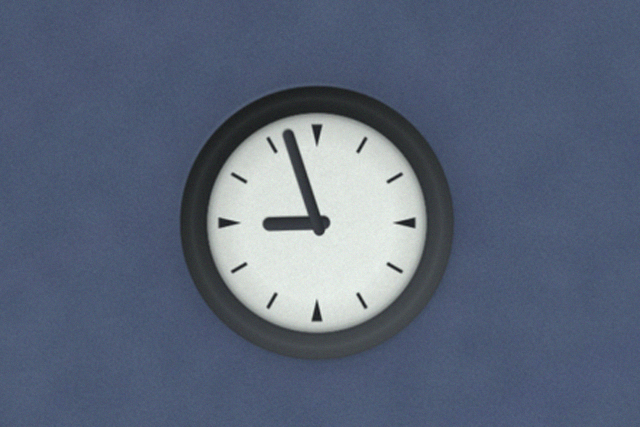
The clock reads 8:57
